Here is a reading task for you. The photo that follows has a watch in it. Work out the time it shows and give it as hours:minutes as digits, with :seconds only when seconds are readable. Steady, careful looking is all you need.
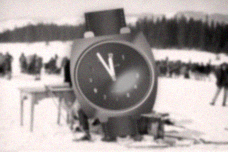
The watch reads 11:56
